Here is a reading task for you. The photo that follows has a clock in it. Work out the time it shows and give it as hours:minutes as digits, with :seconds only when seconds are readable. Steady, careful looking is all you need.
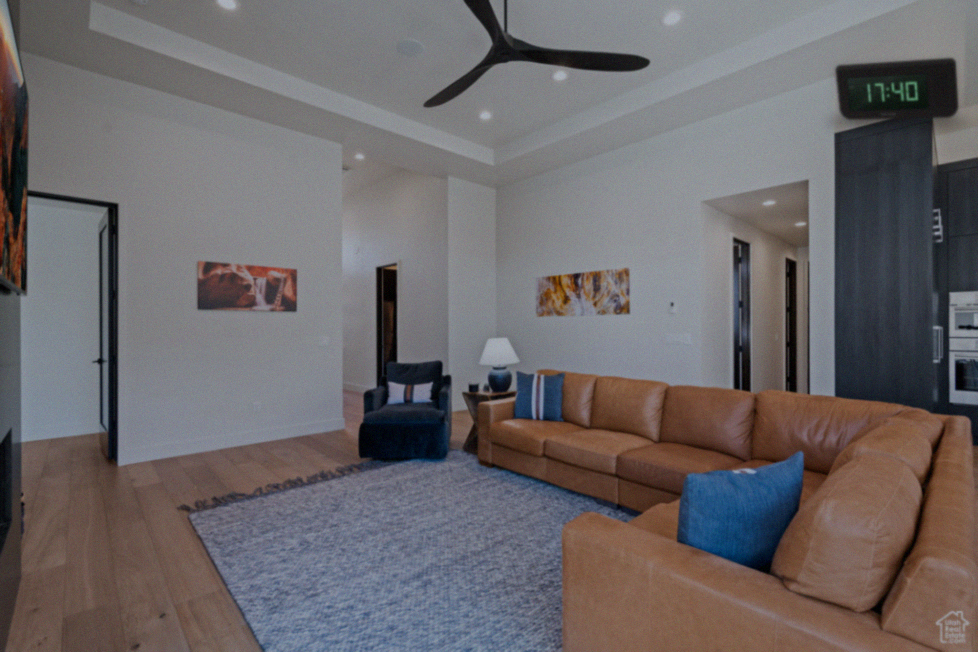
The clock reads 17:40
